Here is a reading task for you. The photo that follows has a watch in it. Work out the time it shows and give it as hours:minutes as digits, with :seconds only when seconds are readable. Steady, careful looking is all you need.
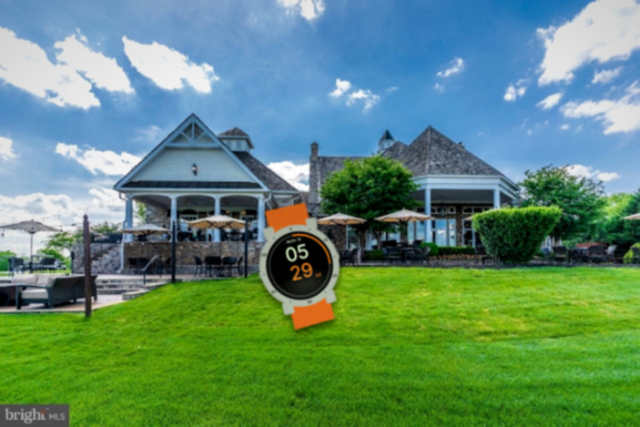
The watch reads 5:29
